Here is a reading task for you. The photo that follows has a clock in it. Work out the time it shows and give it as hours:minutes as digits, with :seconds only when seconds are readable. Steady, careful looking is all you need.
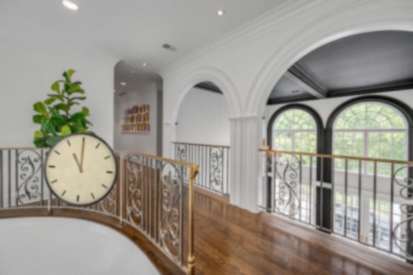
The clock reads 11:00
